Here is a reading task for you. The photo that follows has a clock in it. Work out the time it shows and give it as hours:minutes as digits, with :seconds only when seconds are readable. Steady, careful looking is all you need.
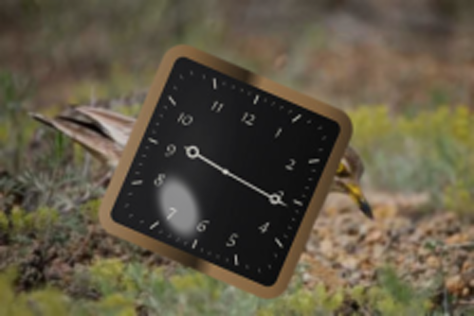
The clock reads 9:16
